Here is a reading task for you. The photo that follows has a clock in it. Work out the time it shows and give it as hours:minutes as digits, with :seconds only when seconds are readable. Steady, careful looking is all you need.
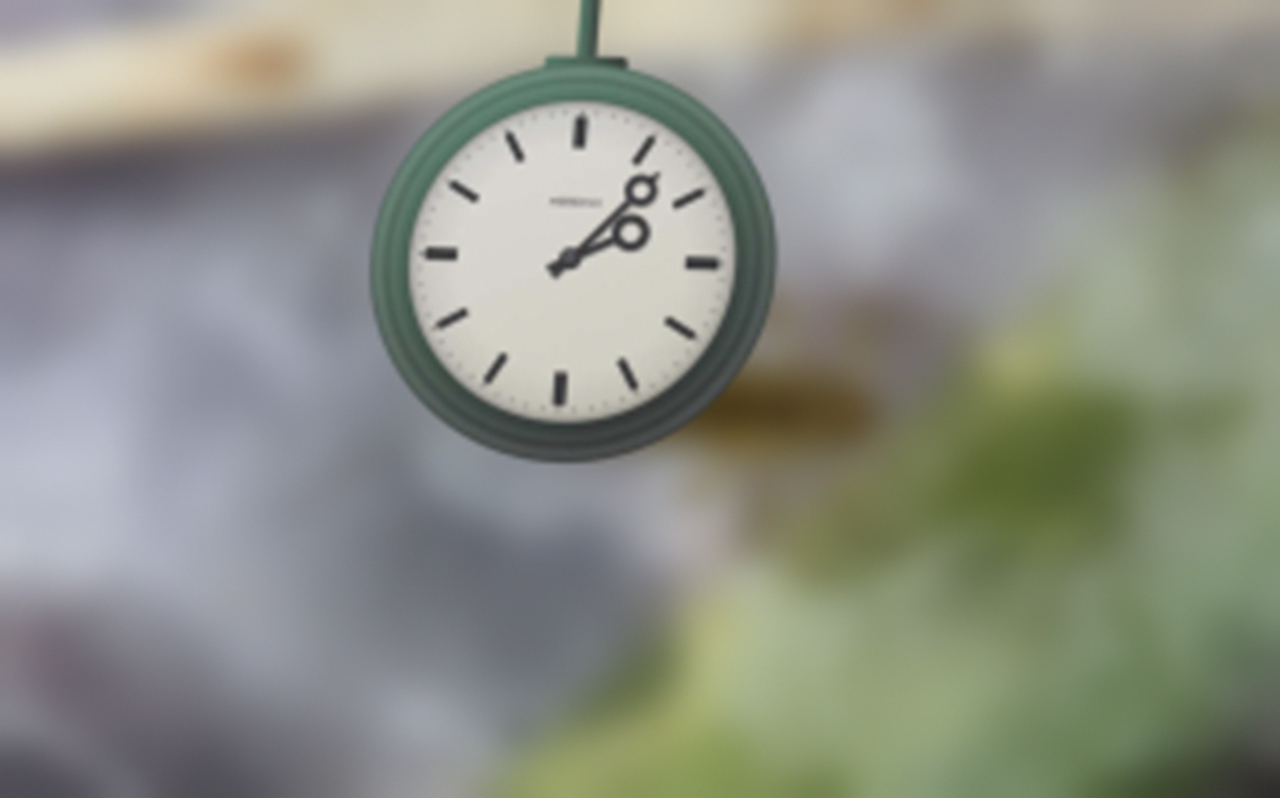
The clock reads 2:07
